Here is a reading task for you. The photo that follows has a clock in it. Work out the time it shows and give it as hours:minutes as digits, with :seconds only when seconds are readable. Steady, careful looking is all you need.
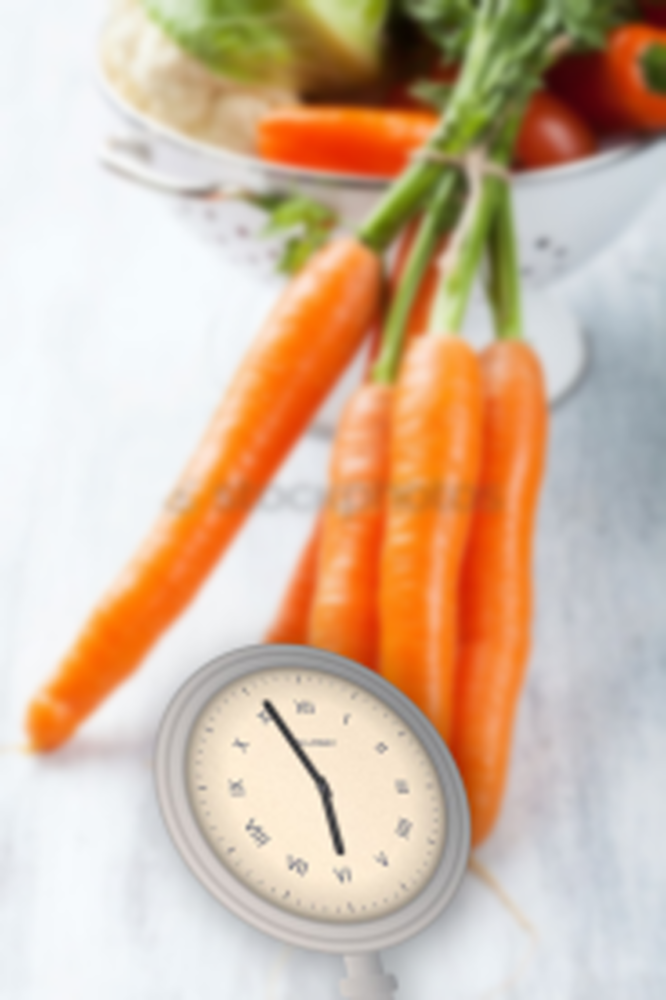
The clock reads 5:56
